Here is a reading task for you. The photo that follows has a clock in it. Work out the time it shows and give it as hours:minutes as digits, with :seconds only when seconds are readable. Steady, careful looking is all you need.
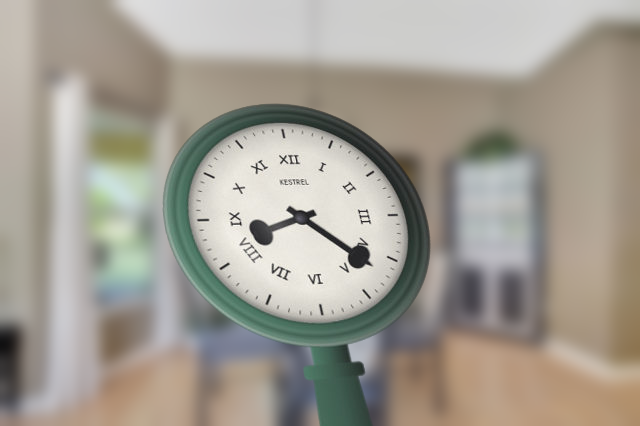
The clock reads 8:22
